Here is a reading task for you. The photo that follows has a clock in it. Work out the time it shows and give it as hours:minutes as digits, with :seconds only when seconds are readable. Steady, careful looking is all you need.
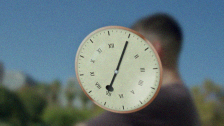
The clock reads 7:05
